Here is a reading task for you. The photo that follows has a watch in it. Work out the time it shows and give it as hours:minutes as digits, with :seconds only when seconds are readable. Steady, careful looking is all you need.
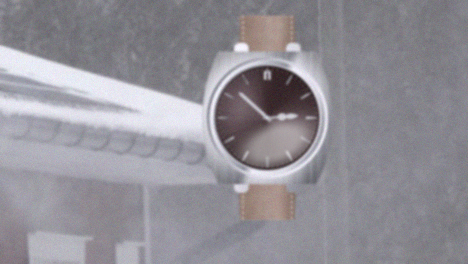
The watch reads 2:52
